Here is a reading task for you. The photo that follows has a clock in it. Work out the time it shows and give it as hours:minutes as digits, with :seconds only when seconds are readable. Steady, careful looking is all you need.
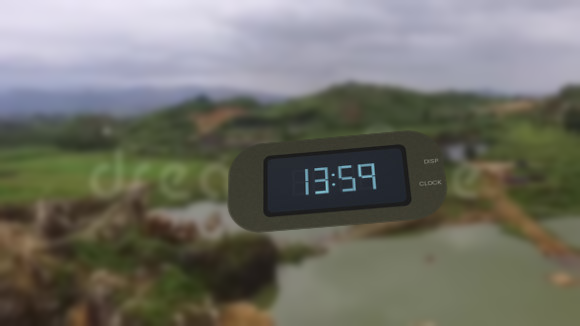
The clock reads 13:59
